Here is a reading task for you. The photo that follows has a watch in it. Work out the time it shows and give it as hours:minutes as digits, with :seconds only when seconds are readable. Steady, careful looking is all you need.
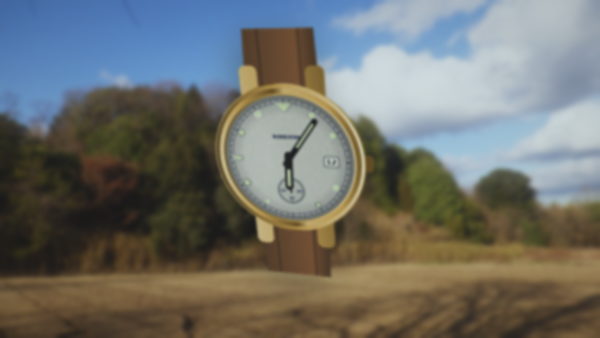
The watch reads 6:06
